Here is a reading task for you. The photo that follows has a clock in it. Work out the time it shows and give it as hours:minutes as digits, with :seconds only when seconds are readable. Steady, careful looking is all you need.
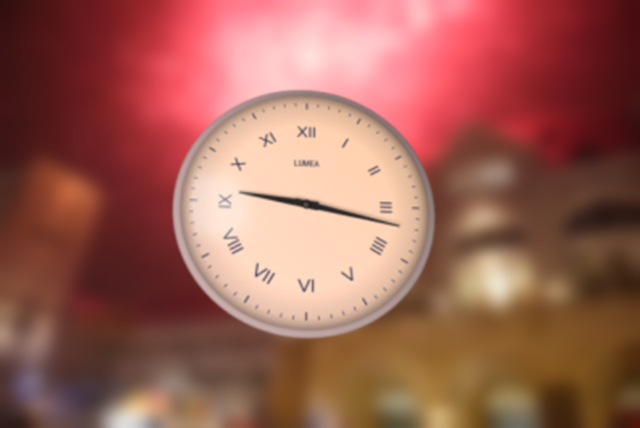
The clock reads 9:17
